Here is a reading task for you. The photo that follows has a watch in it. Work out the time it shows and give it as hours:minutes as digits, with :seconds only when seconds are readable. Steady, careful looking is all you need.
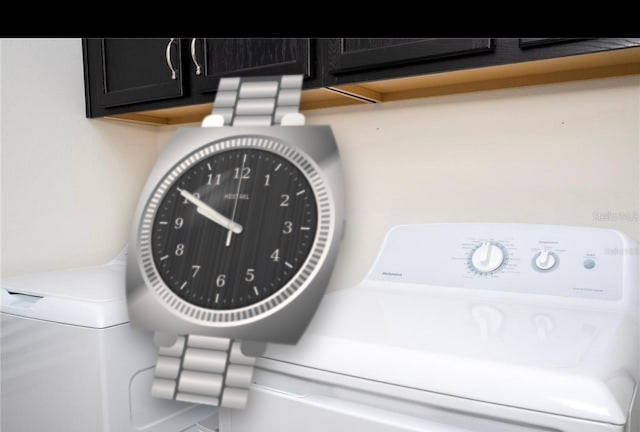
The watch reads 9:50:00
